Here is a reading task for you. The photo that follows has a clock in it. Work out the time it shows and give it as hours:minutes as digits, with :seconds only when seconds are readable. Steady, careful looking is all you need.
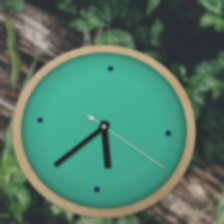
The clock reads 5:37:20
